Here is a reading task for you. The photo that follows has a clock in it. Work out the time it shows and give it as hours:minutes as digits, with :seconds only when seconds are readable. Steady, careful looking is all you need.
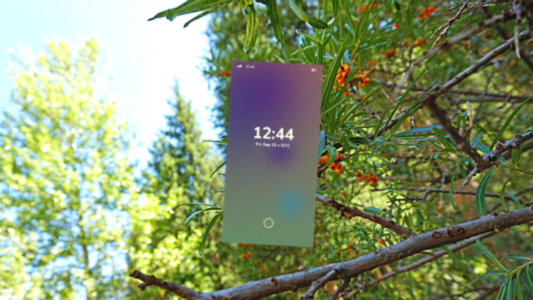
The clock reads 12:44
